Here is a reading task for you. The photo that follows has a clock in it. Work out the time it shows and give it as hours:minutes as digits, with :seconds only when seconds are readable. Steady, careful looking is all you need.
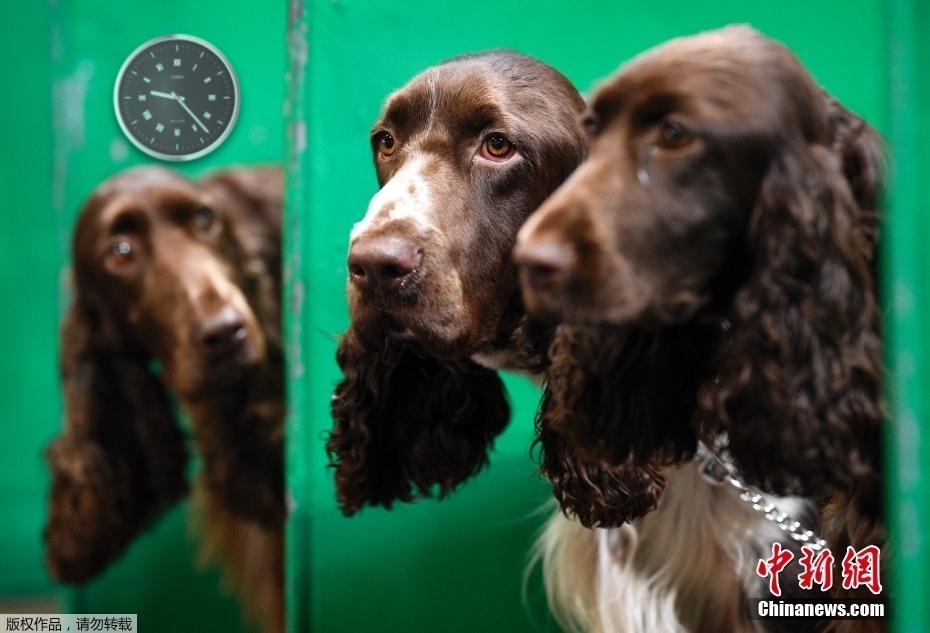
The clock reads 9:23
